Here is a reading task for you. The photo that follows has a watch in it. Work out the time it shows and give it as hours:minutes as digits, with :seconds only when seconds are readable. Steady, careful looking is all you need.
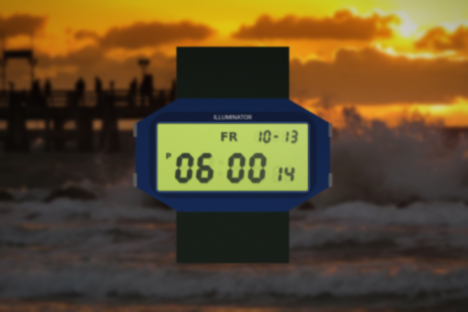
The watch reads 6:00:14
